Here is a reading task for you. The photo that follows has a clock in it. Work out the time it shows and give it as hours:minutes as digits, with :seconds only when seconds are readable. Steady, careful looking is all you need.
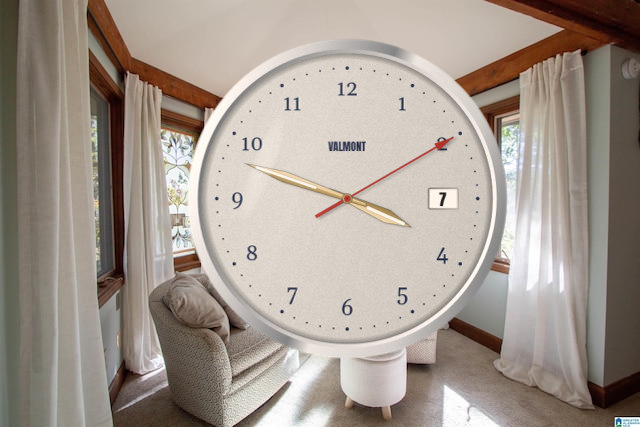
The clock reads 3:48:10
